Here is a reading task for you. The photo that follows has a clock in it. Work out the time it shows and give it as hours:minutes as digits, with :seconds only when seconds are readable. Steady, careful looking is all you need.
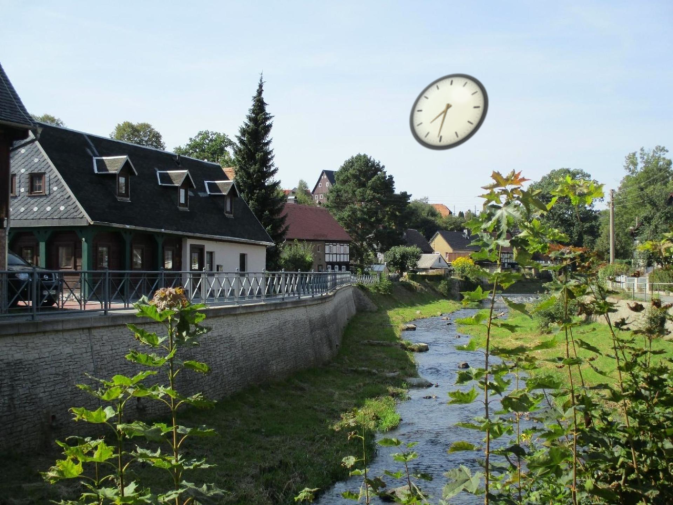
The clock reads 7:31
